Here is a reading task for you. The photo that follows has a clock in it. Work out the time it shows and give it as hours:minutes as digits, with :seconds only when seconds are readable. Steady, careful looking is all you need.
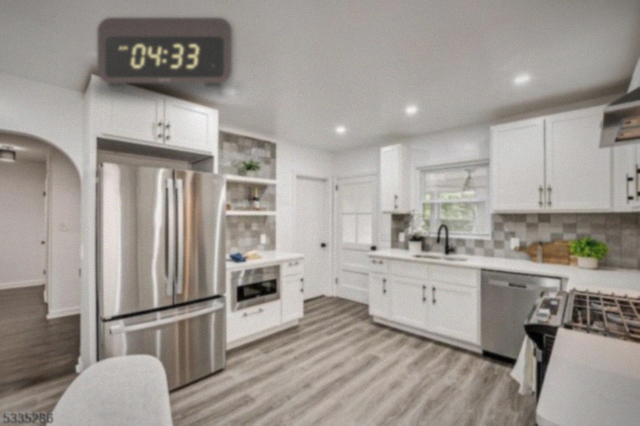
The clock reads 4:33
